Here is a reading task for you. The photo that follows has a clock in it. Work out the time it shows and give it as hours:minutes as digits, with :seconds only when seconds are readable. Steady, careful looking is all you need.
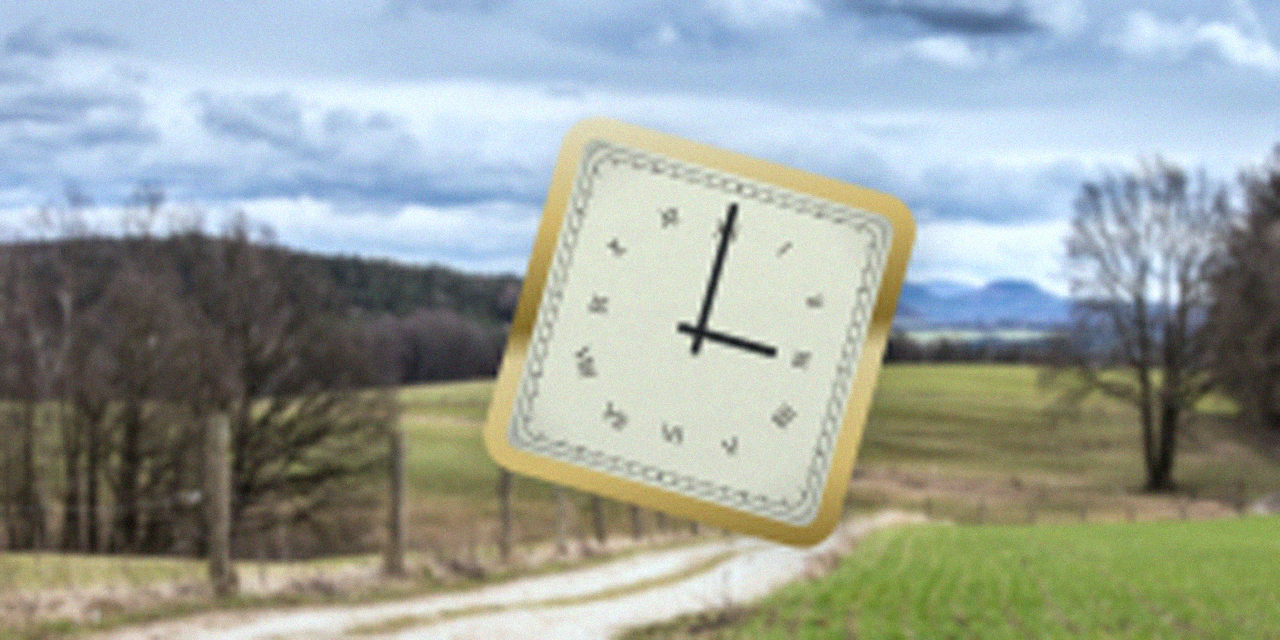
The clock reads 3:00
